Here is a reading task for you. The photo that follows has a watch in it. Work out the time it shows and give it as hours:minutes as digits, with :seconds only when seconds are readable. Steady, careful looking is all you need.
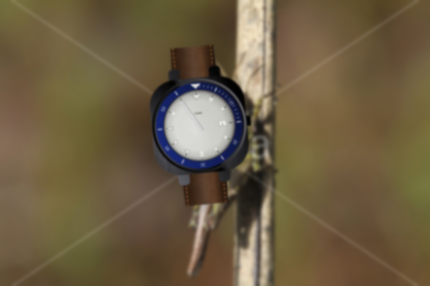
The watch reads 10:55
